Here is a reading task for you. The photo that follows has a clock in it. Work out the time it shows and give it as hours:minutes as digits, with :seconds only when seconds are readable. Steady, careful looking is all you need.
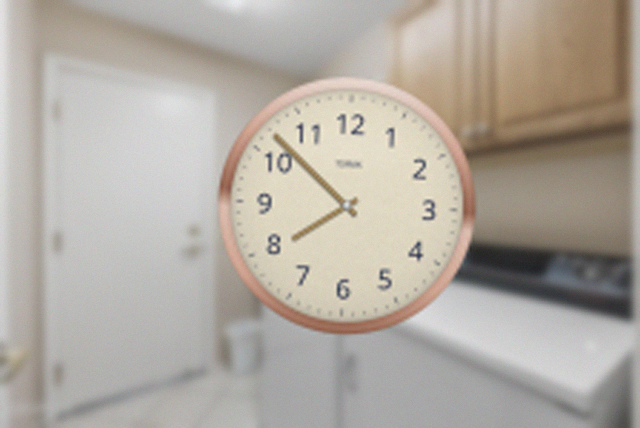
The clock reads 7:52
